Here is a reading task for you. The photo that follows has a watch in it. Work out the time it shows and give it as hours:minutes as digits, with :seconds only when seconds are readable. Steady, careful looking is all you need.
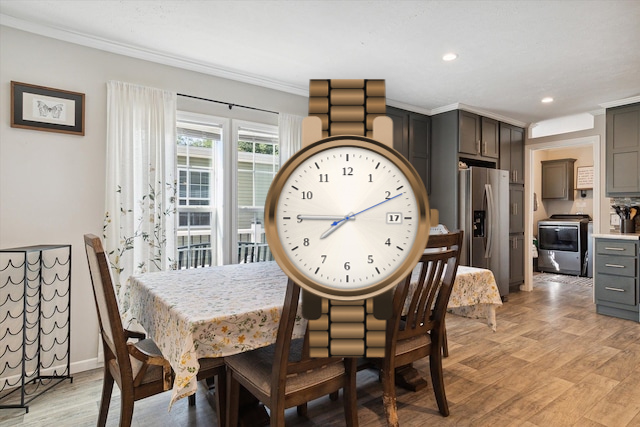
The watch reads 7:45:11
